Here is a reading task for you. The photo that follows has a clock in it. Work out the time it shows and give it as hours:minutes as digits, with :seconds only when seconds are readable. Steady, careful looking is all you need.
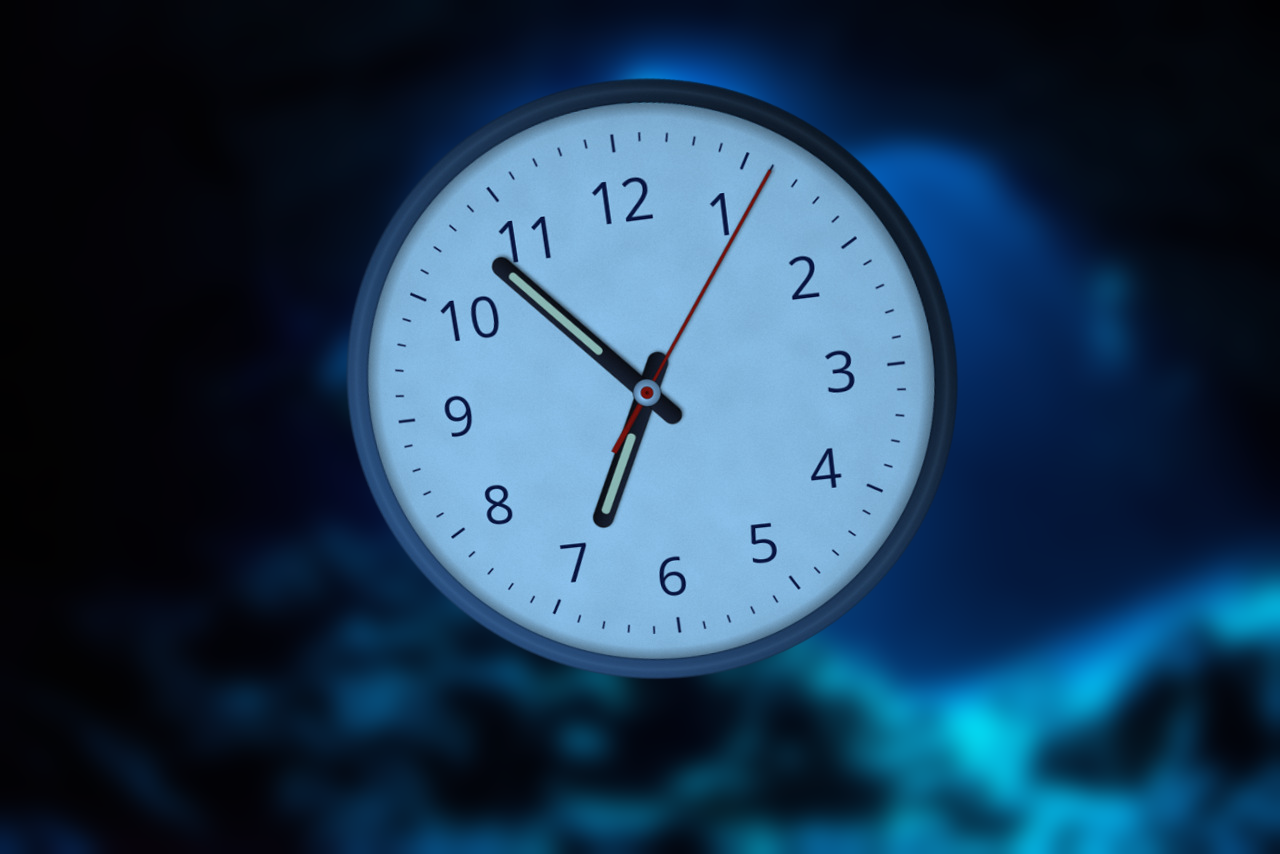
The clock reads 6:53:06
